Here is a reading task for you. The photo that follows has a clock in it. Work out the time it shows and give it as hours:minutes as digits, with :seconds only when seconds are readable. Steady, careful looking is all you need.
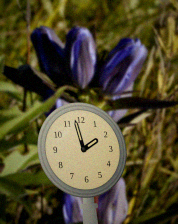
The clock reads 1:58
